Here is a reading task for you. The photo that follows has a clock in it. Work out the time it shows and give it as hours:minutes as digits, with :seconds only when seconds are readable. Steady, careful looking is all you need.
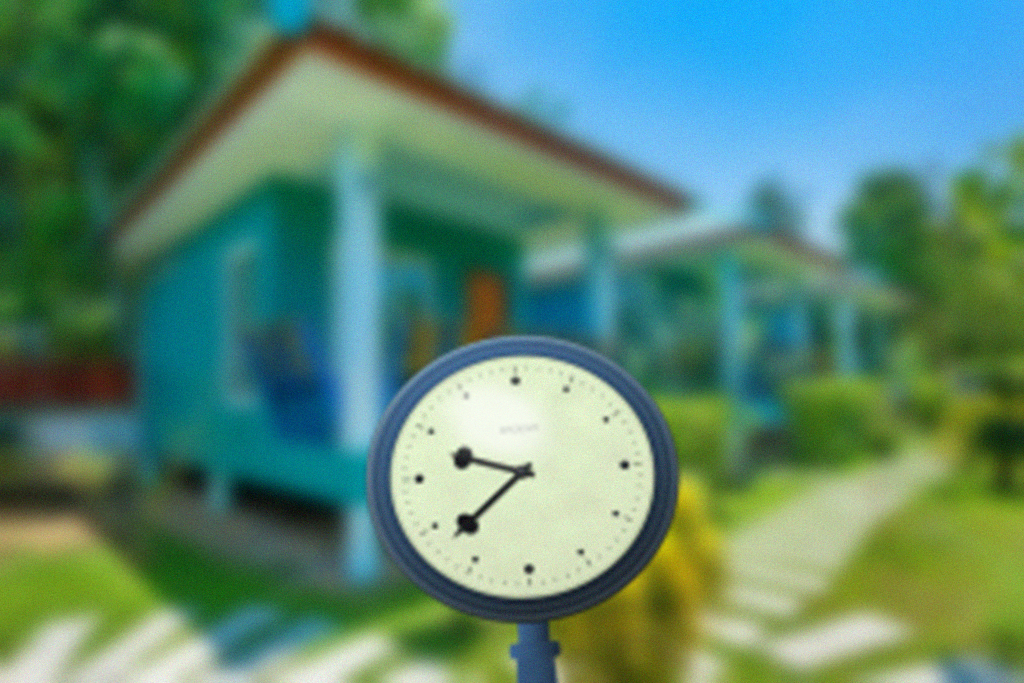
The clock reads 9:38
